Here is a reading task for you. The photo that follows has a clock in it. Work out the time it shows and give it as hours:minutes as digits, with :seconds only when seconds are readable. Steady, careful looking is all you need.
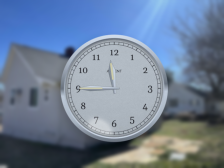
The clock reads 11:45
